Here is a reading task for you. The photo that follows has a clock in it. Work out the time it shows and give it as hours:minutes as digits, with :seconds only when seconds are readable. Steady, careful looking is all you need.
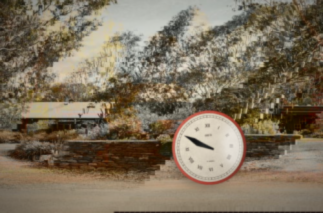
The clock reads 9:50
